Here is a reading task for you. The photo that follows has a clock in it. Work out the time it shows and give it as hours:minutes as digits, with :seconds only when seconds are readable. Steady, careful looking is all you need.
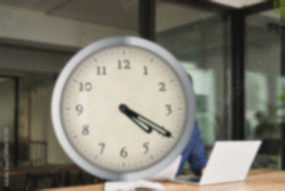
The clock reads 4:20
